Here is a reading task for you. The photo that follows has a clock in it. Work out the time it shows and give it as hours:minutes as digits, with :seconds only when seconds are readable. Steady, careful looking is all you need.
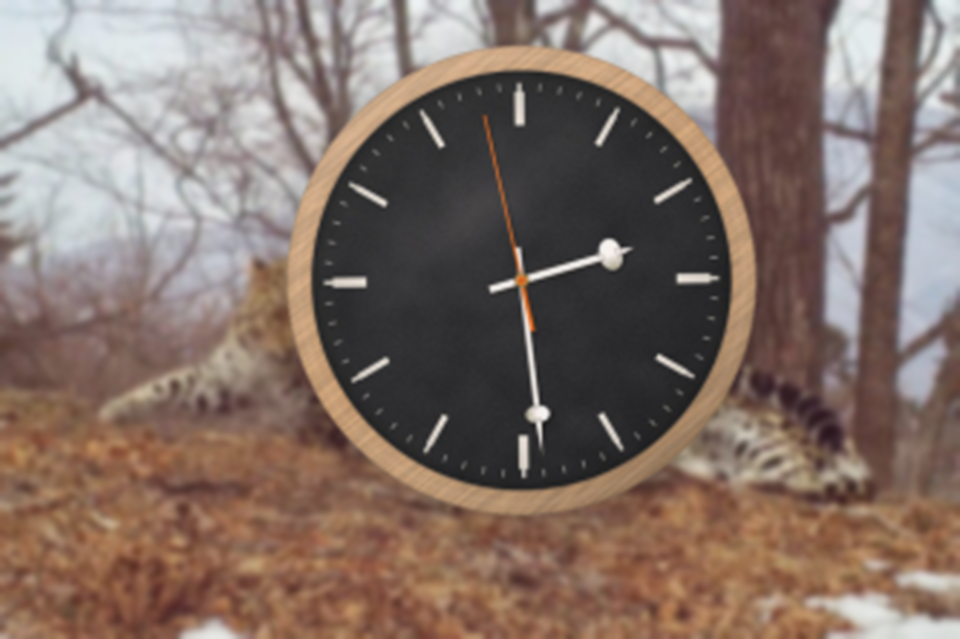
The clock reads 2:28:58
